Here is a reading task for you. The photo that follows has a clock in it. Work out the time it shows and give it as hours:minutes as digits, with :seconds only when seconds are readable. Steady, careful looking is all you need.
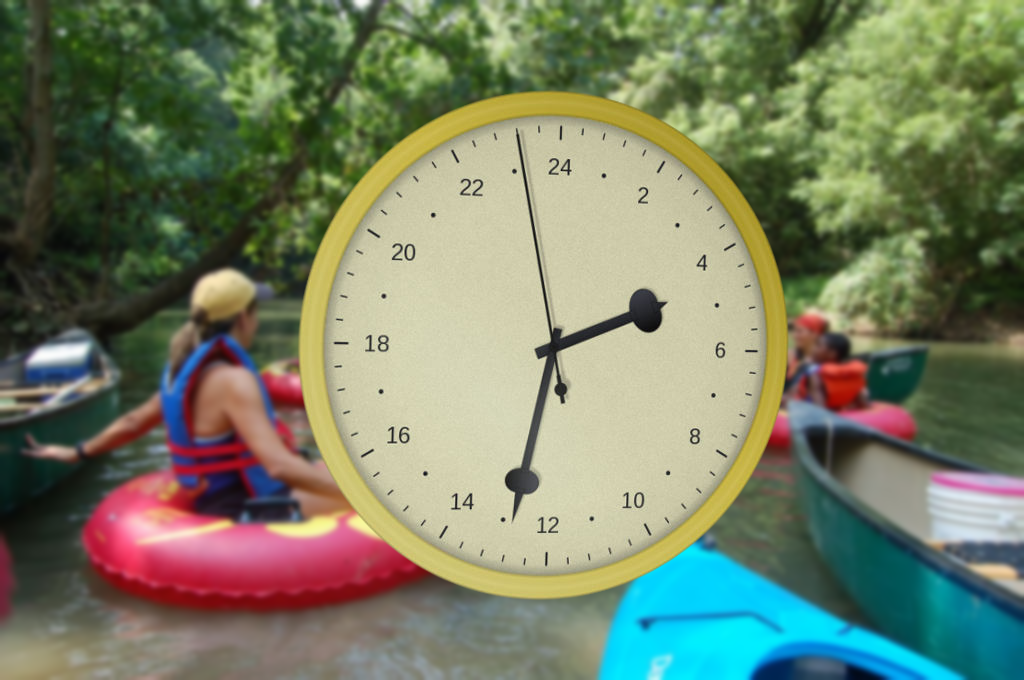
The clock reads 4:31:58
